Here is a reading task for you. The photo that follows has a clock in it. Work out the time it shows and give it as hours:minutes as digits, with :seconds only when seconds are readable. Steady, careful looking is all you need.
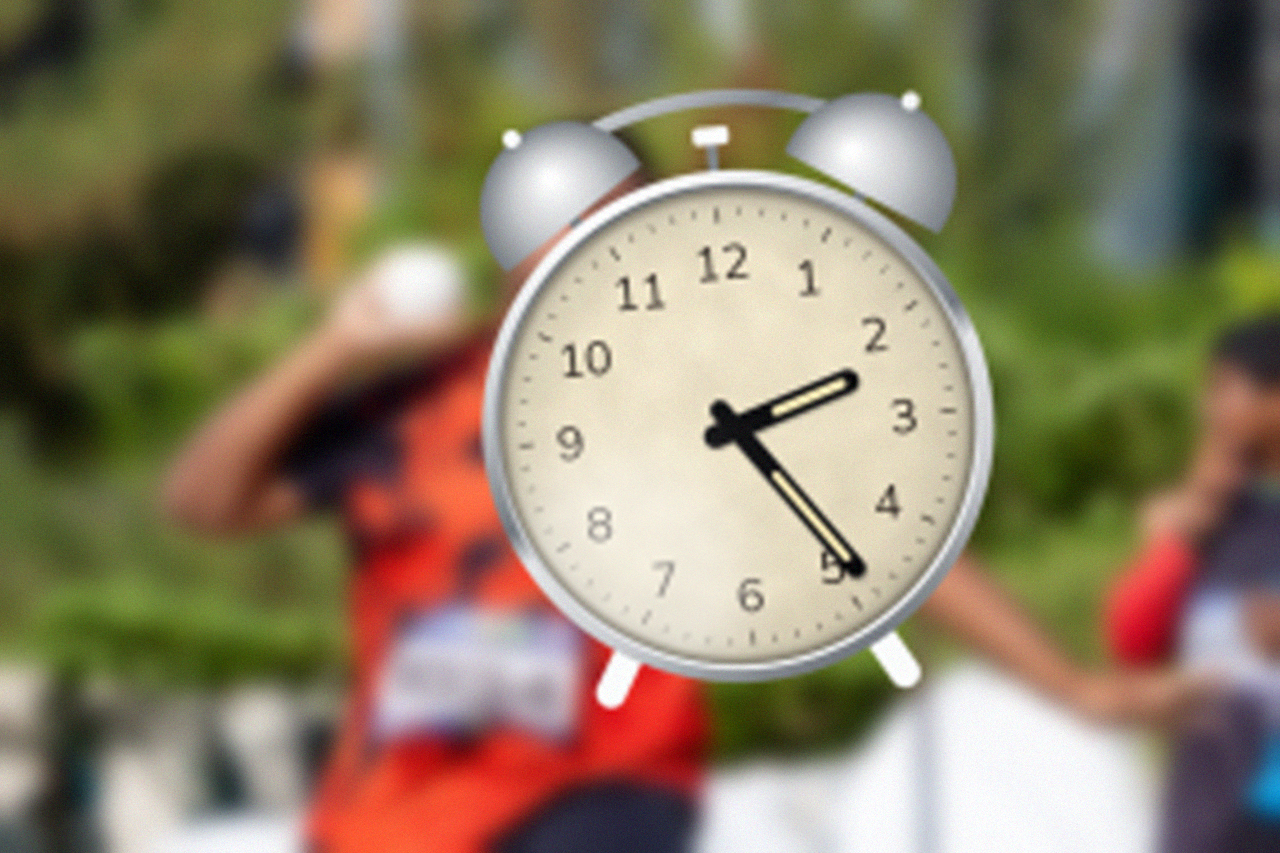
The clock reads 2:24
